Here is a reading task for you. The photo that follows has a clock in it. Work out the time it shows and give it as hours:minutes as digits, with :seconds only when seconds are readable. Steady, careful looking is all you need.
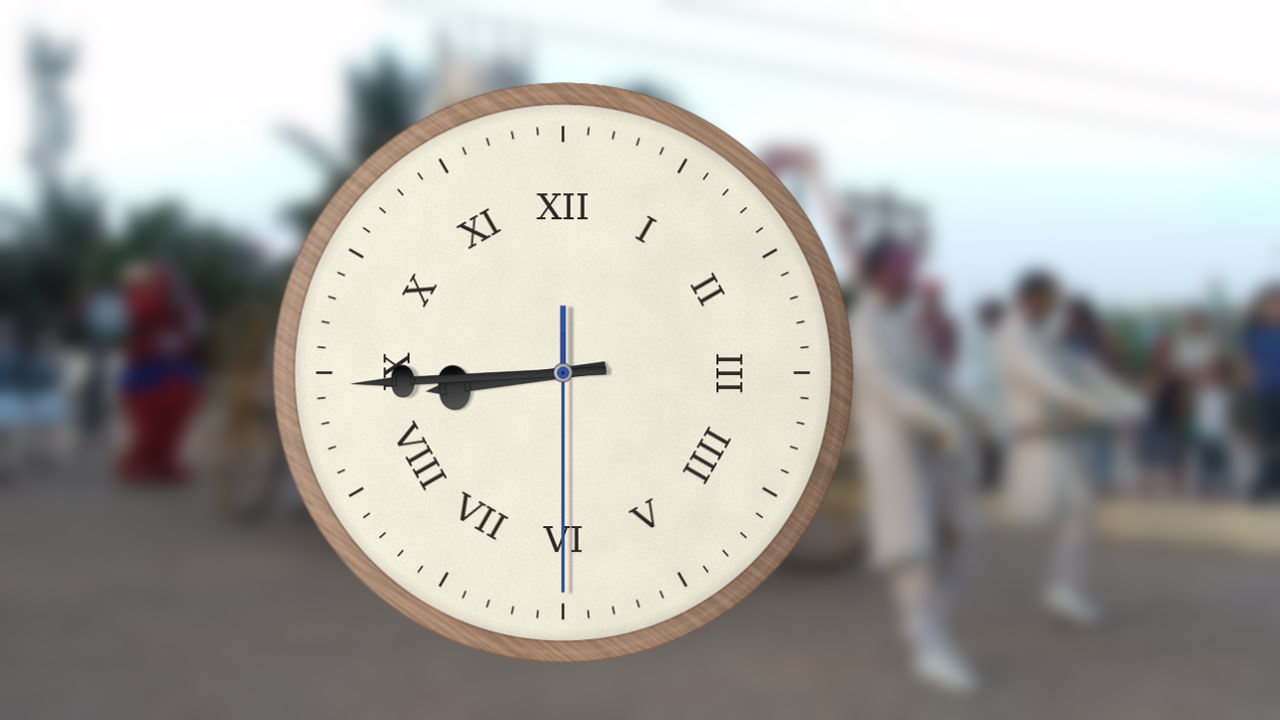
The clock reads 8:44:30
